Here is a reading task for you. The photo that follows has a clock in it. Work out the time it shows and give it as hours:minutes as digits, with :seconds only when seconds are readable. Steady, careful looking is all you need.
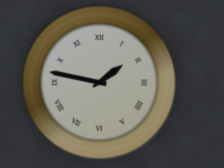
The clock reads 1:47
